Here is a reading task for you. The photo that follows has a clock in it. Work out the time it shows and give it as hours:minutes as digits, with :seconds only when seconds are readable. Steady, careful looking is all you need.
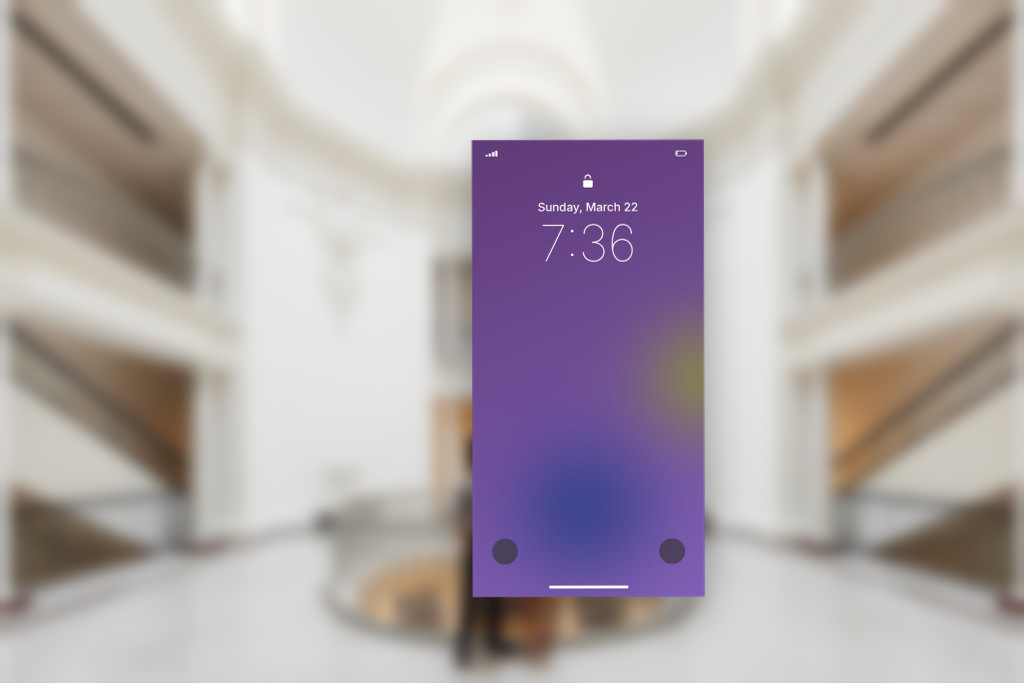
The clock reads 7:36
